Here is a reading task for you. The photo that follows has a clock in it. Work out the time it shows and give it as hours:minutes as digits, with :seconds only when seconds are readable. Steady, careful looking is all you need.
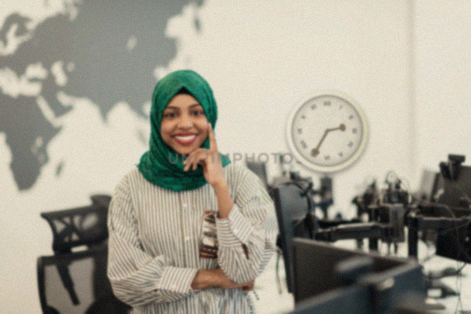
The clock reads 2:35
